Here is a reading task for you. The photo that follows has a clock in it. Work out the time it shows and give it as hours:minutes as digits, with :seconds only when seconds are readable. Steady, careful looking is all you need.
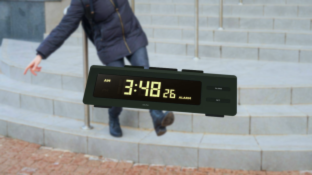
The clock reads 3:48:26
